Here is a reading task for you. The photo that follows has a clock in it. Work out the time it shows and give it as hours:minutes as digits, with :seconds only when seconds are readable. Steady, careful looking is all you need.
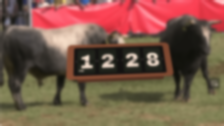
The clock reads 12:28
